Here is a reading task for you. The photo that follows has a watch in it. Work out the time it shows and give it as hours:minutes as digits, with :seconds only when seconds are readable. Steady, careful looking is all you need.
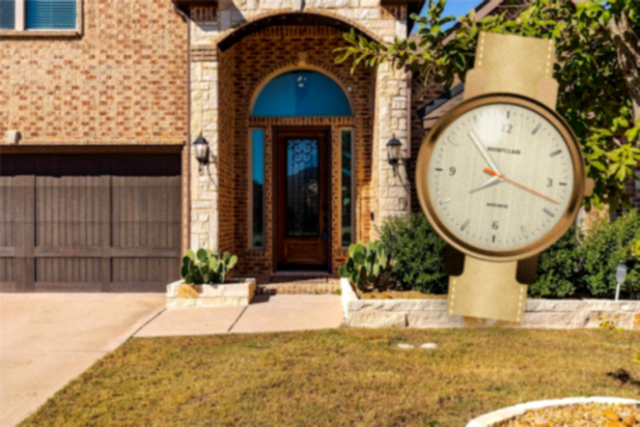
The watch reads 7:53:18
